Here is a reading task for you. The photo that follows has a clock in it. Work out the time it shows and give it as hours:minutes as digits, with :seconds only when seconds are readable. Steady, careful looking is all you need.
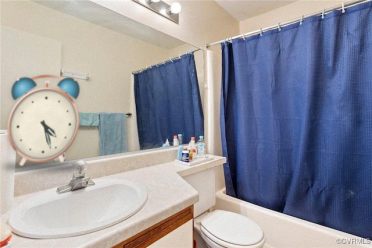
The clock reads 4:27
